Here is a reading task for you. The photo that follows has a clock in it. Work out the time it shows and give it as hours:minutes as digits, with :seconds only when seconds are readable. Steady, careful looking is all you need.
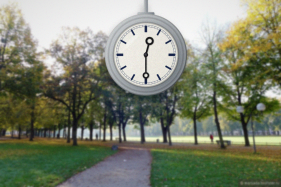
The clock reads 12:30
